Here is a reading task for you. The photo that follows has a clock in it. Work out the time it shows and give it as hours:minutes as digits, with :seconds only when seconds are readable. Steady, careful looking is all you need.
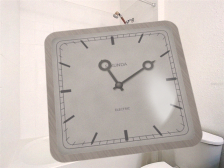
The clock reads 11:10
